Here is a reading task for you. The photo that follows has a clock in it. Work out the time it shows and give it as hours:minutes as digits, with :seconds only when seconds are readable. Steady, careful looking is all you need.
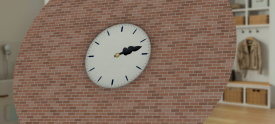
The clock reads 2:12
